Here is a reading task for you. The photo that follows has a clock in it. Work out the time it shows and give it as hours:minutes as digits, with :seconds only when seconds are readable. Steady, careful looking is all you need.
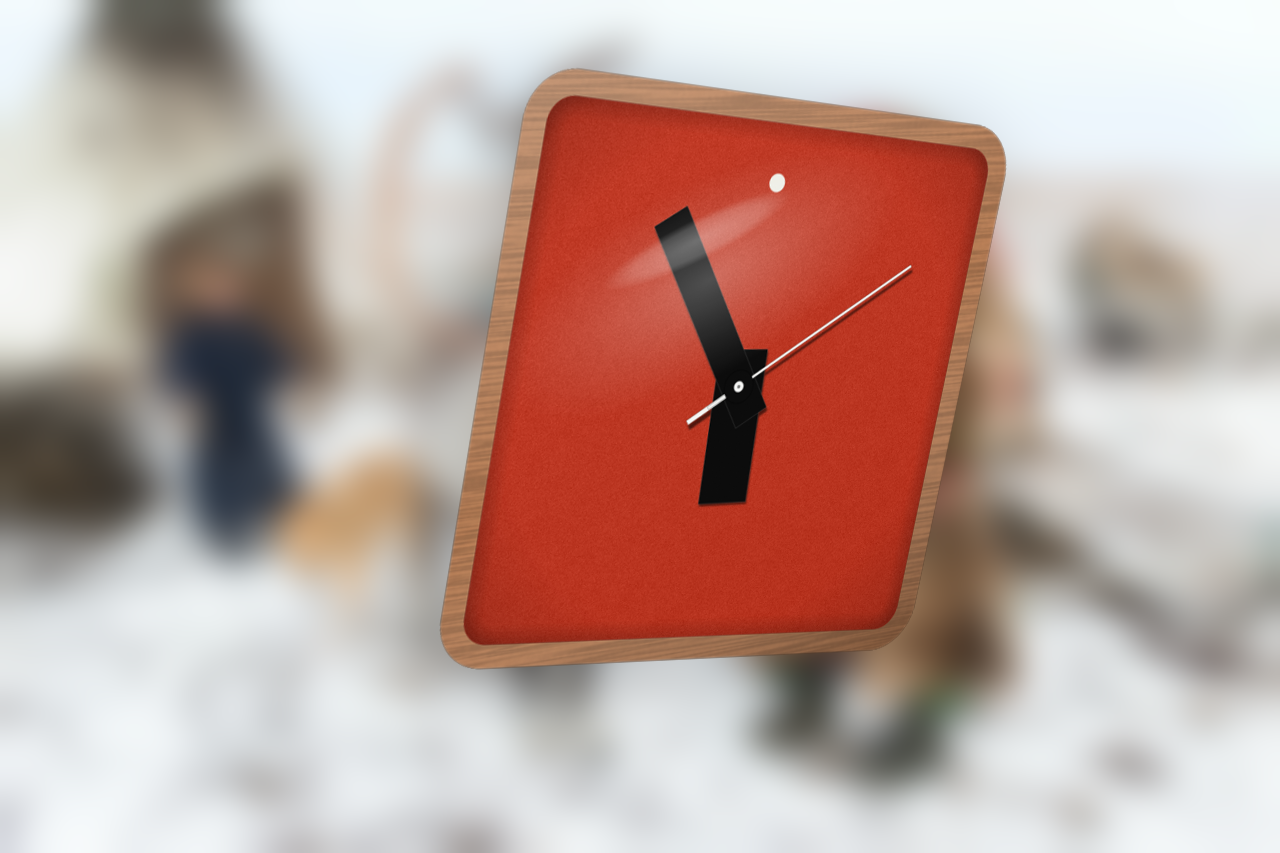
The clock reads 5:54:09
